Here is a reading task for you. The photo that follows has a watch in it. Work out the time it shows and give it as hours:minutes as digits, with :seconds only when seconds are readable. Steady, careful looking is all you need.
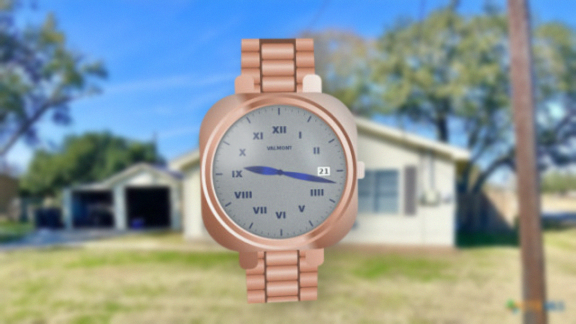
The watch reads 9:17
